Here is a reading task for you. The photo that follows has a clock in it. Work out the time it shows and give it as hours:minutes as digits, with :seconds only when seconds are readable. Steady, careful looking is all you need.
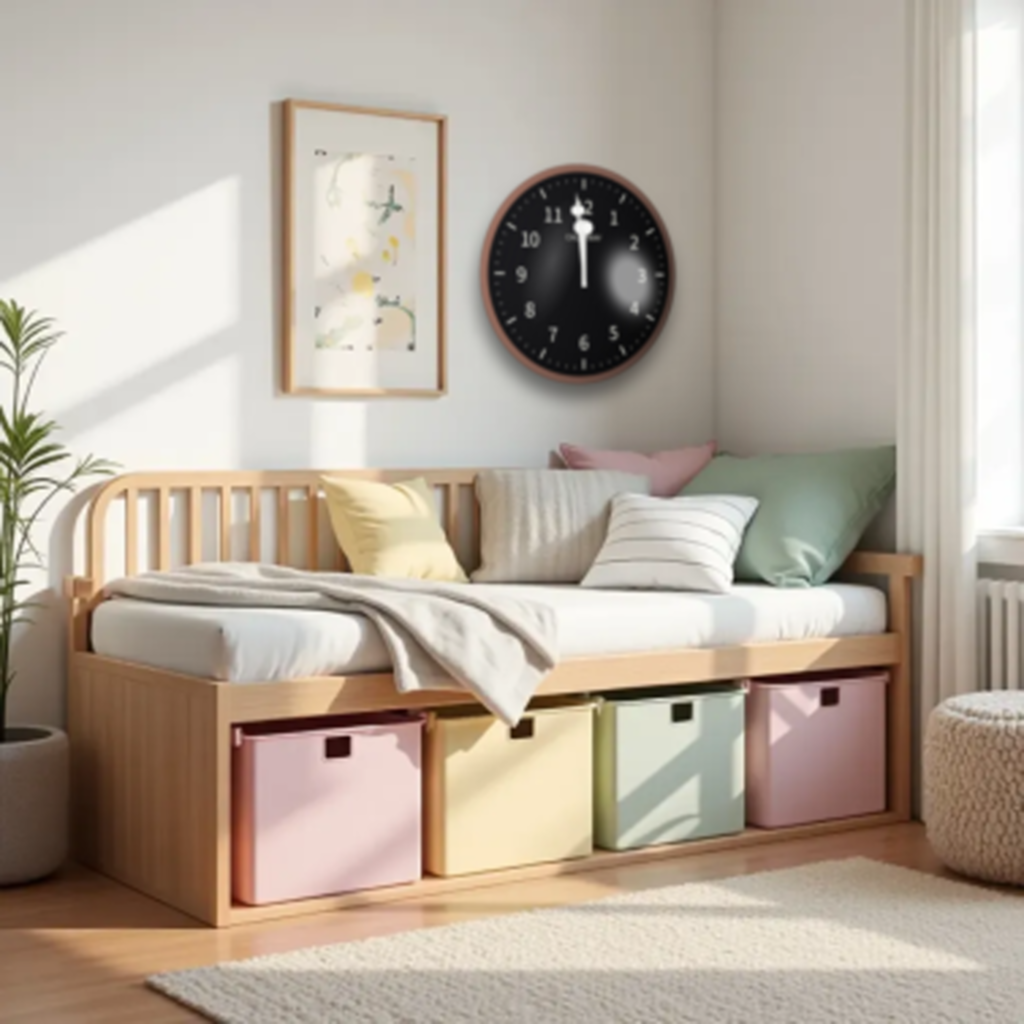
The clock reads 11:59
